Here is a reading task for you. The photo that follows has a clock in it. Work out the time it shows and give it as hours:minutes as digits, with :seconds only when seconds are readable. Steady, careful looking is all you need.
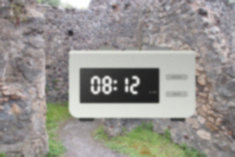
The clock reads 8:12
